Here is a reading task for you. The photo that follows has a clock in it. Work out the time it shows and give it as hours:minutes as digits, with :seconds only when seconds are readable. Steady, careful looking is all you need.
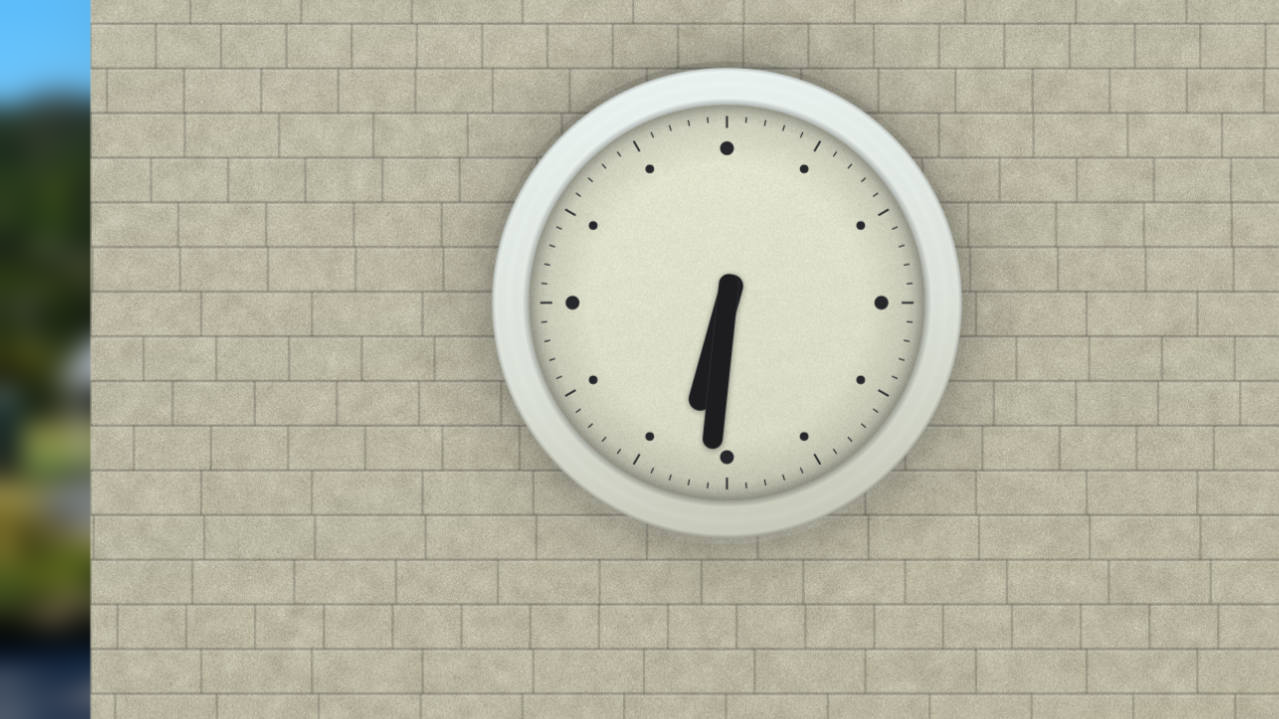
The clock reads 6:31
